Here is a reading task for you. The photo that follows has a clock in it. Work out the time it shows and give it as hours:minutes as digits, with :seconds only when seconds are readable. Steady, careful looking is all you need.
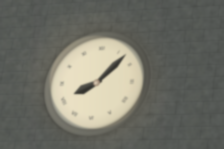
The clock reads 8:07
